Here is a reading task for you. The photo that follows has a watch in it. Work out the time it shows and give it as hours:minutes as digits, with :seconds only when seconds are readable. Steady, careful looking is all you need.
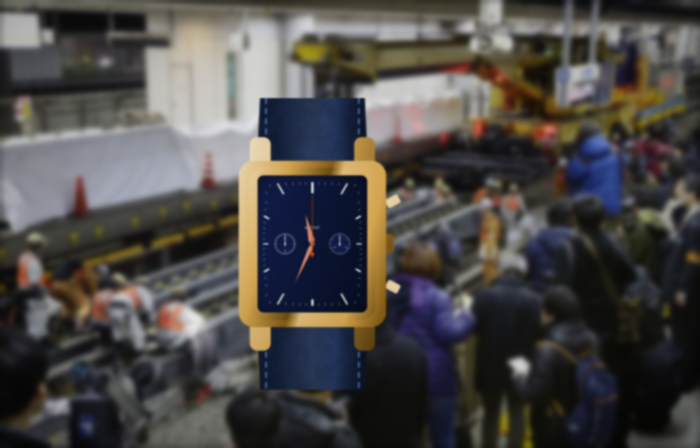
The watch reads 11:34
